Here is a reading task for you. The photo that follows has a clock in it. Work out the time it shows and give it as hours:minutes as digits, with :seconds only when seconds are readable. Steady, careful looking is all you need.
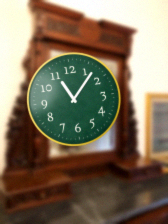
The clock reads 11:07
